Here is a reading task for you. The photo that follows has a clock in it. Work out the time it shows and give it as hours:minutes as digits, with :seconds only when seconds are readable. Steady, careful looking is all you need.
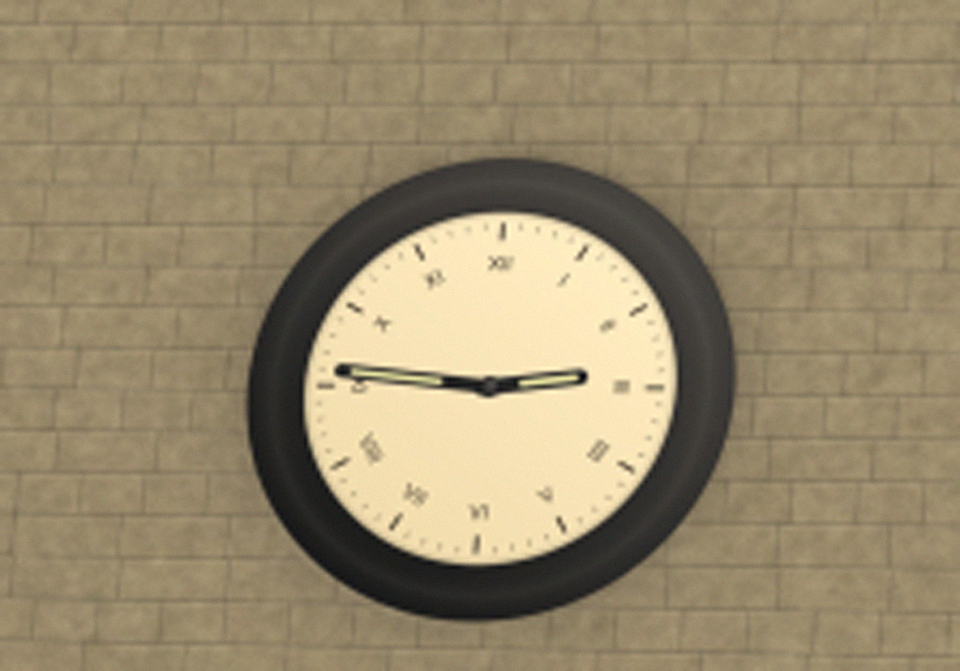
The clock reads 2:46
